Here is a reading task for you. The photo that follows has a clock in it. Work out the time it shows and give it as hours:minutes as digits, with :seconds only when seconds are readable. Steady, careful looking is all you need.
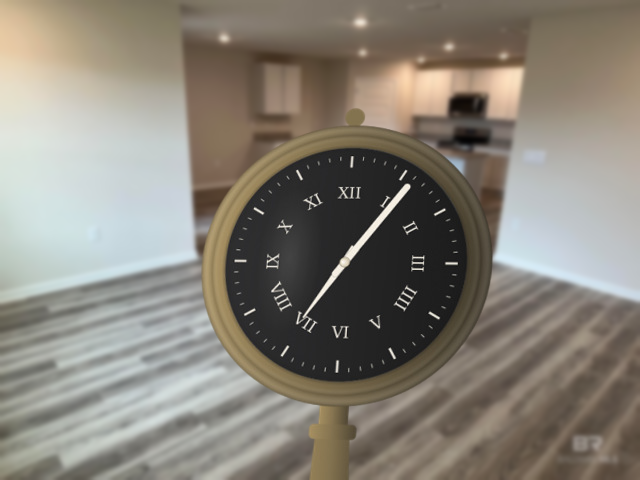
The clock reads 7:06
